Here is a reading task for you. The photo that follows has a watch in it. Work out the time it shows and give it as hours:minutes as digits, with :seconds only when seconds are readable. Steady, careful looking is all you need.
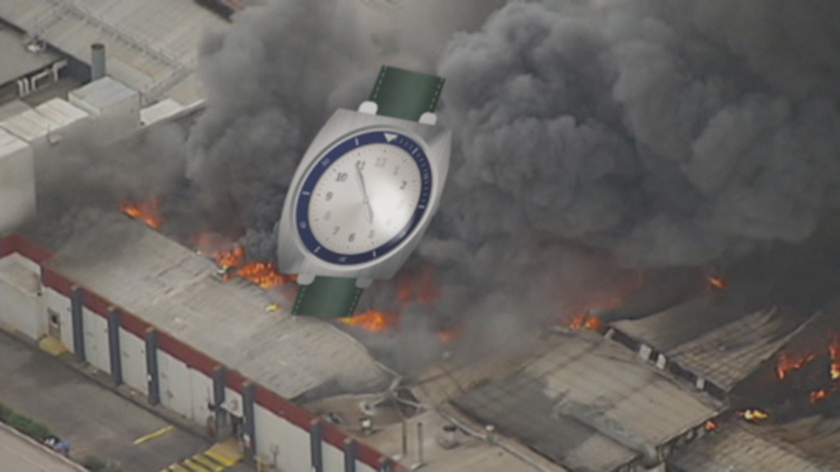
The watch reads 4:54
